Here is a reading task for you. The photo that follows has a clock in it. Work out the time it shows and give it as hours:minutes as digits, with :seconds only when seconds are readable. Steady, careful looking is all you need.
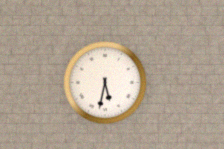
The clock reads 5:32
